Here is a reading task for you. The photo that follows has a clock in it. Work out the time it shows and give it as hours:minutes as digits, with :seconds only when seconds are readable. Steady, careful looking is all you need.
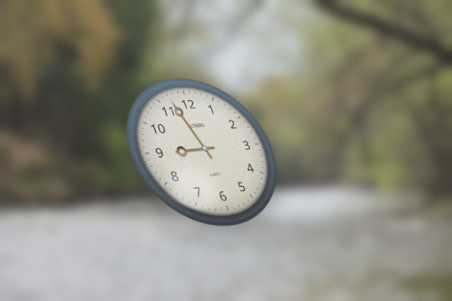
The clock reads 8:57
